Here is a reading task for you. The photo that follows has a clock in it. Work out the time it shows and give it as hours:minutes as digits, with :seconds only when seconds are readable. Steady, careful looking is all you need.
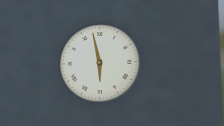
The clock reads 5:58
